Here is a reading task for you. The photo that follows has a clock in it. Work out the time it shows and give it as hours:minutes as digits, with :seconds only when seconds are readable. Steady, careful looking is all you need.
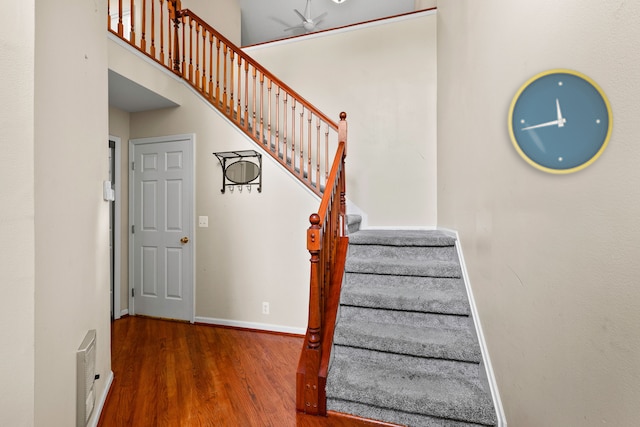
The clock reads 11:43
